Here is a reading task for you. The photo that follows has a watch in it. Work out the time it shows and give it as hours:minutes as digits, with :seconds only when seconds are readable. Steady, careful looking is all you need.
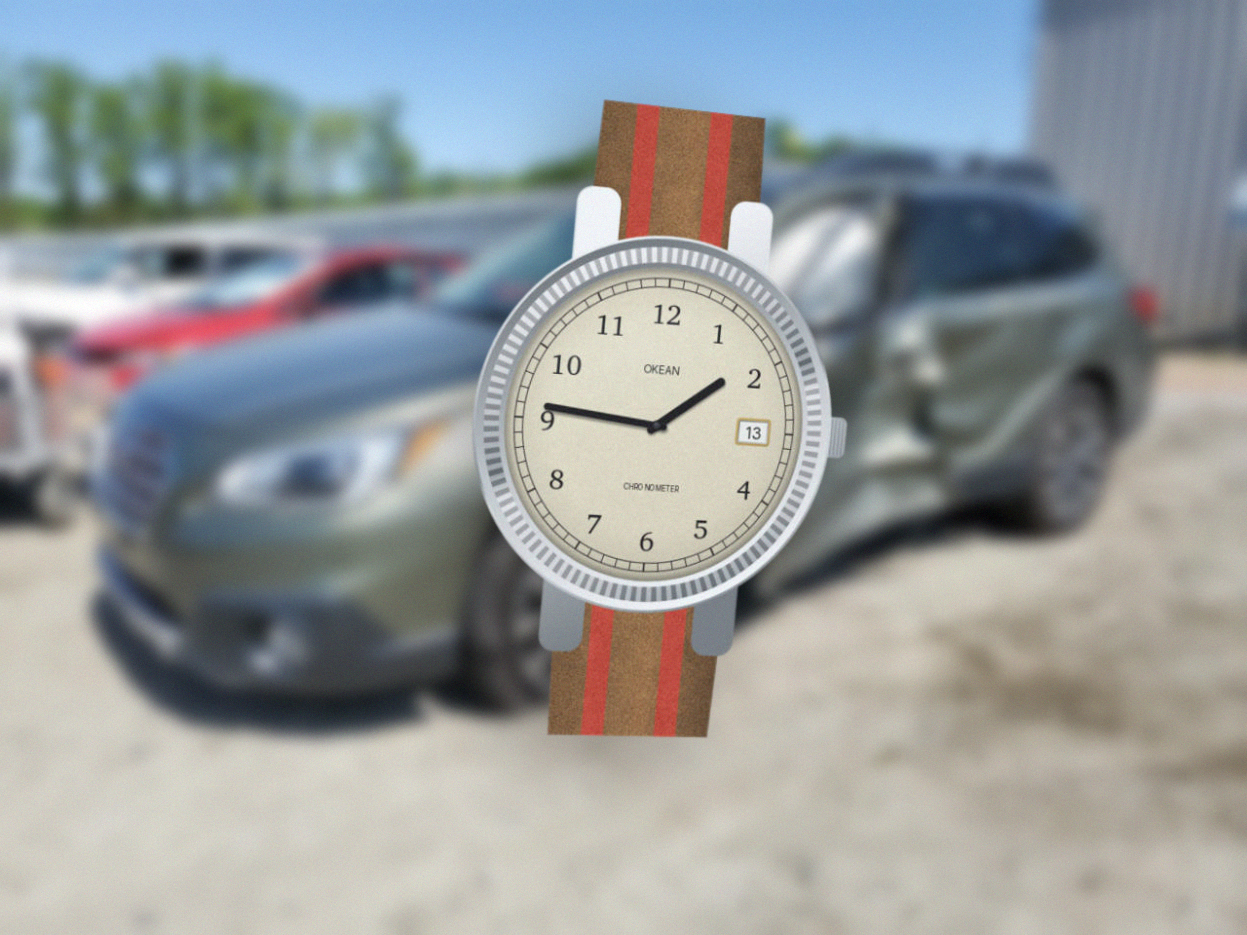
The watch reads 1:46
